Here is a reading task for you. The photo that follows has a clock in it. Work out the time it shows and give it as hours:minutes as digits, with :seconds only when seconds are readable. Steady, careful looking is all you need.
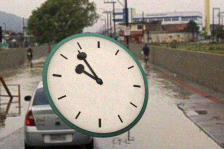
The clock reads 9:54
